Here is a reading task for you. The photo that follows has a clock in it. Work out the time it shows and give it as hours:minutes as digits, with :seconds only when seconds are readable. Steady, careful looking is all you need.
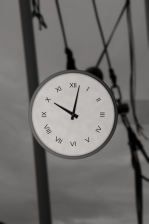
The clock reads 10:02
